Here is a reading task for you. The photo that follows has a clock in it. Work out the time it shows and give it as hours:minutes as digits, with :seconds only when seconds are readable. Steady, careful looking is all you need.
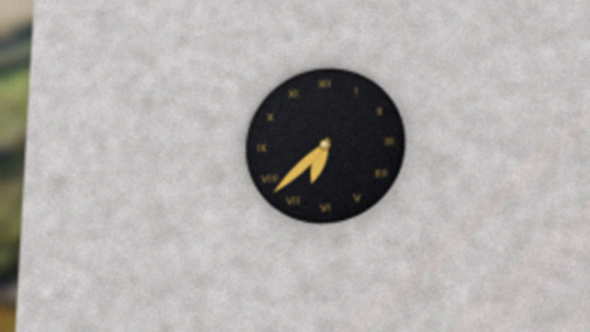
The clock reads 6:38
